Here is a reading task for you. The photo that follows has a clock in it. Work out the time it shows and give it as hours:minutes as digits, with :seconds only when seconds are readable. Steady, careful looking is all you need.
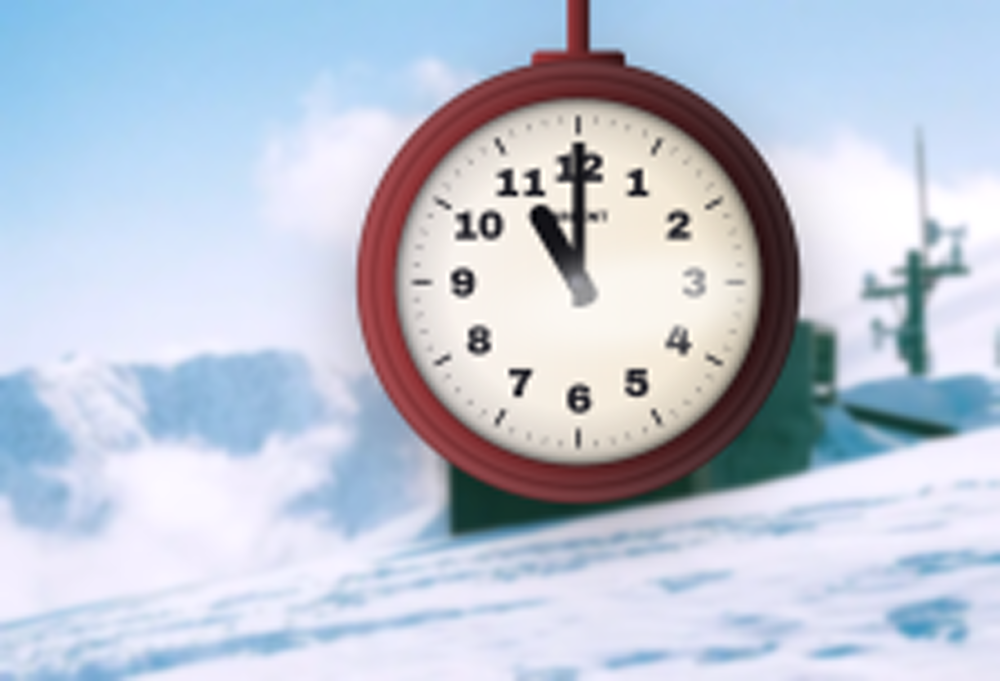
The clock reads 11:00
